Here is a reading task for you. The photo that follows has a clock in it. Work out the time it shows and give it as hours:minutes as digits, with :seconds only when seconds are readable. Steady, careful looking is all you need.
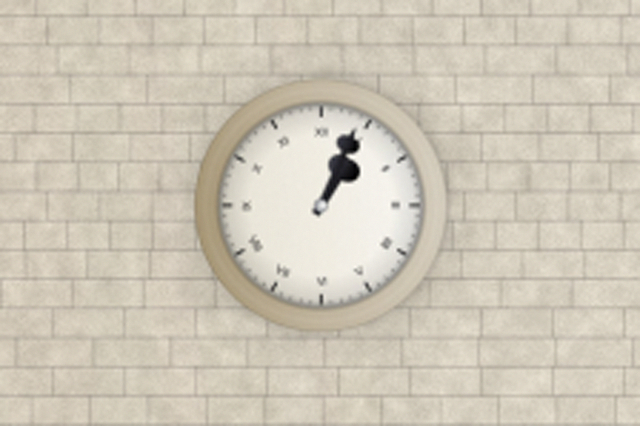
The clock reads 1:04
